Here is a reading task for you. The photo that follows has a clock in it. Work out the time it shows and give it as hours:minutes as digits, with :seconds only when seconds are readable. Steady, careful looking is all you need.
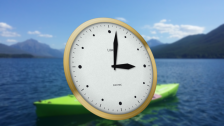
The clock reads 3:02
